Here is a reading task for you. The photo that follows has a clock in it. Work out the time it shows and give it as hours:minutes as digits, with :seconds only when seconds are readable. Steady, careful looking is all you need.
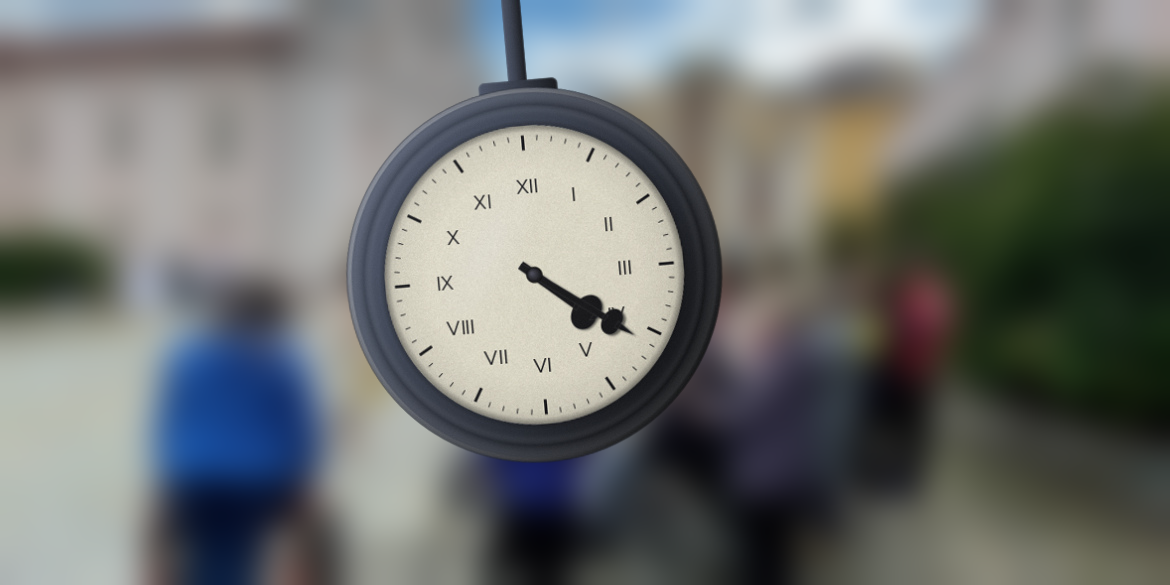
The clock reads 4:21
